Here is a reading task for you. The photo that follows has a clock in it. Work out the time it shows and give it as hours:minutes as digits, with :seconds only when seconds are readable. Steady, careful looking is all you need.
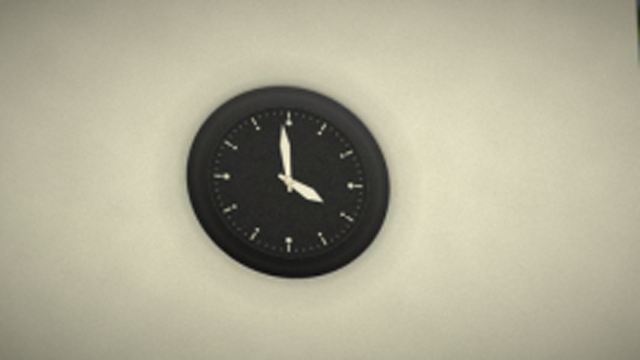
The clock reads 3:59
